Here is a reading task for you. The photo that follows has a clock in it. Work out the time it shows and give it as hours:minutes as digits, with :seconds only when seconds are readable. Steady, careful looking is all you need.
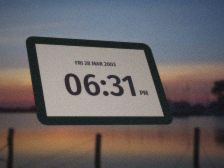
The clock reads 6:31
